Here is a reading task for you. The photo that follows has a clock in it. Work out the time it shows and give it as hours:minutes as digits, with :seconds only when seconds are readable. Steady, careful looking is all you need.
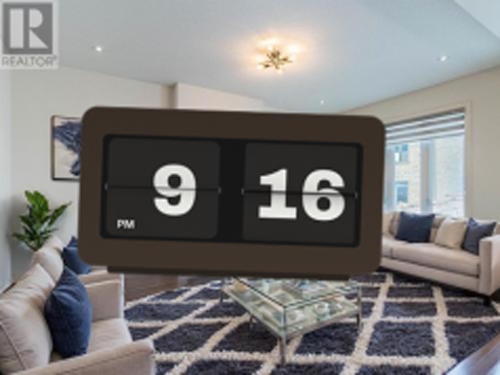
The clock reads 9:16
